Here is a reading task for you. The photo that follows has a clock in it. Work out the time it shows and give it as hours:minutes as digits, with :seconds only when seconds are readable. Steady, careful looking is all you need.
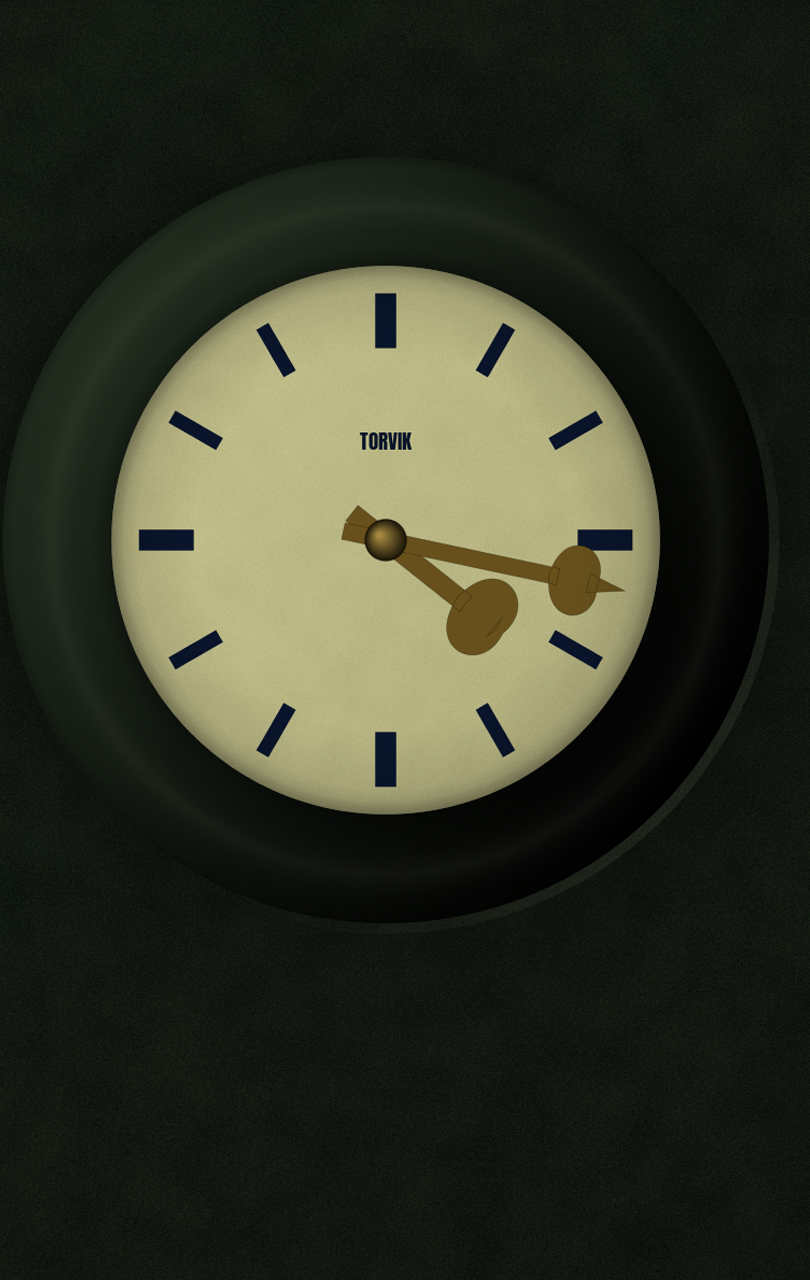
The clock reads 4:17
